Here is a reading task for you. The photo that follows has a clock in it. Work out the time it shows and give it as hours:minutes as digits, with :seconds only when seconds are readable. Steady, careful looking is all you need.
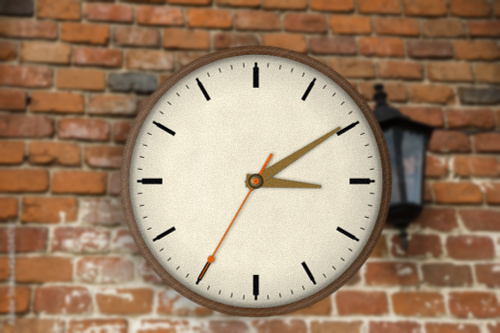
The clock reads 3:09:35
